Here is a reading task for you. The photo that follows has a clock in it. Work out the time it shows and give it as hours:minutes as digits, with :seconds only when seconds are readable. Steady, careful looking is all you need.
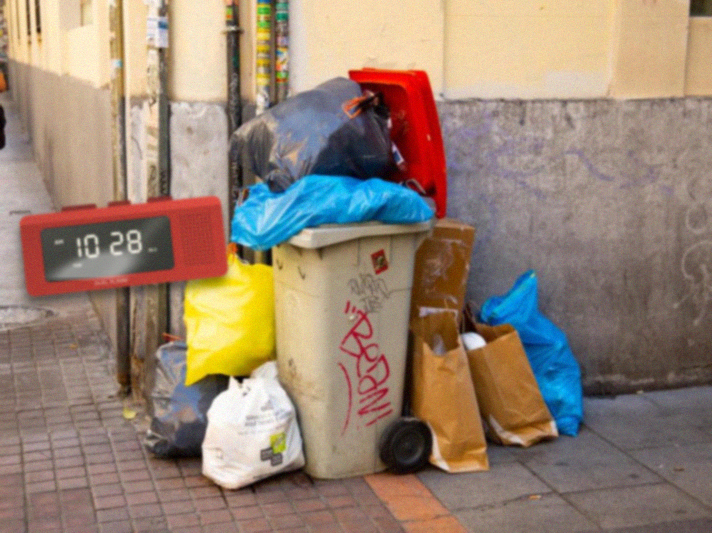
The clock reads 10:28
